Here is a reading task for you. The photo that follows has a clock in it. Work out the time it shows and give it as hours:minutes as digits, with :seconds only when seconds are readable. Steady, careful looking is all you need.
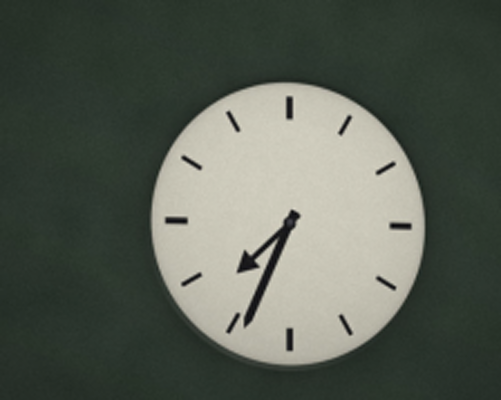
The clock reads 7:34
